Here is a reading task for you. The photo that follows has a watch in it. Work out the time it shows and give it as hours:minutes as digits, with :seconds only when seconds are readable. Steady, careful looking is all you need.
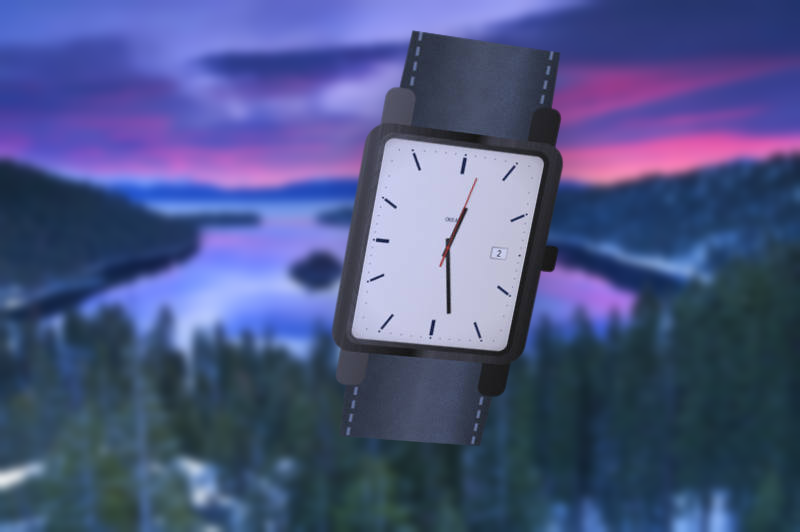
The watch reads 12:28:02
